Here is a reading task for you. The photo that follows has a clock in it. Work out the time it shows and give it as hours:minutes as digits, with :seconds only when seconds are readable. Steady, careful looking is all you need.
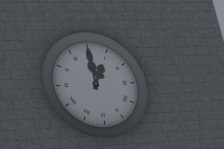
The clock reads 1:00
